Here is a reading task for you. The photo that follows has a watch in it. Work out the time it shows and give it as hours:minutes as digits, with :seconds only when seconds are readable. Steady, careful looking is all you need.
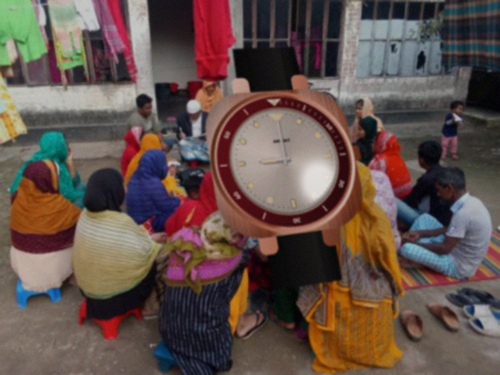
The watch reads 9:00
